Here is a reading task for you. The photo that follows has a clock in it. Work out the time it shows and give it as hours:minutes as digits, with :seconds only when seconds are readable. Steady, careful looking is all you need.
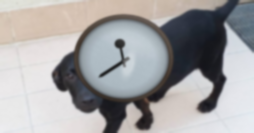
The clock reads 11:39
